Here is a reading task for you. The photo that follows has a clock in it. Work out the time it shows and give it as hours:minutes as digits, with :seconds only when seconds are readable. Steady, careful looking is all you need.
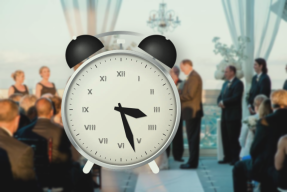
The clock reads 3:27
